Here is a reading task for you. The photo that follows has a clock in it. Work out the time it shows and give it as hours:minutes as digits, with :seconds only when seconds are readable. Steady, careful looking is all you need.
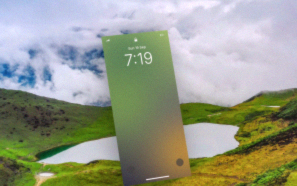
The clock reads 7:19
